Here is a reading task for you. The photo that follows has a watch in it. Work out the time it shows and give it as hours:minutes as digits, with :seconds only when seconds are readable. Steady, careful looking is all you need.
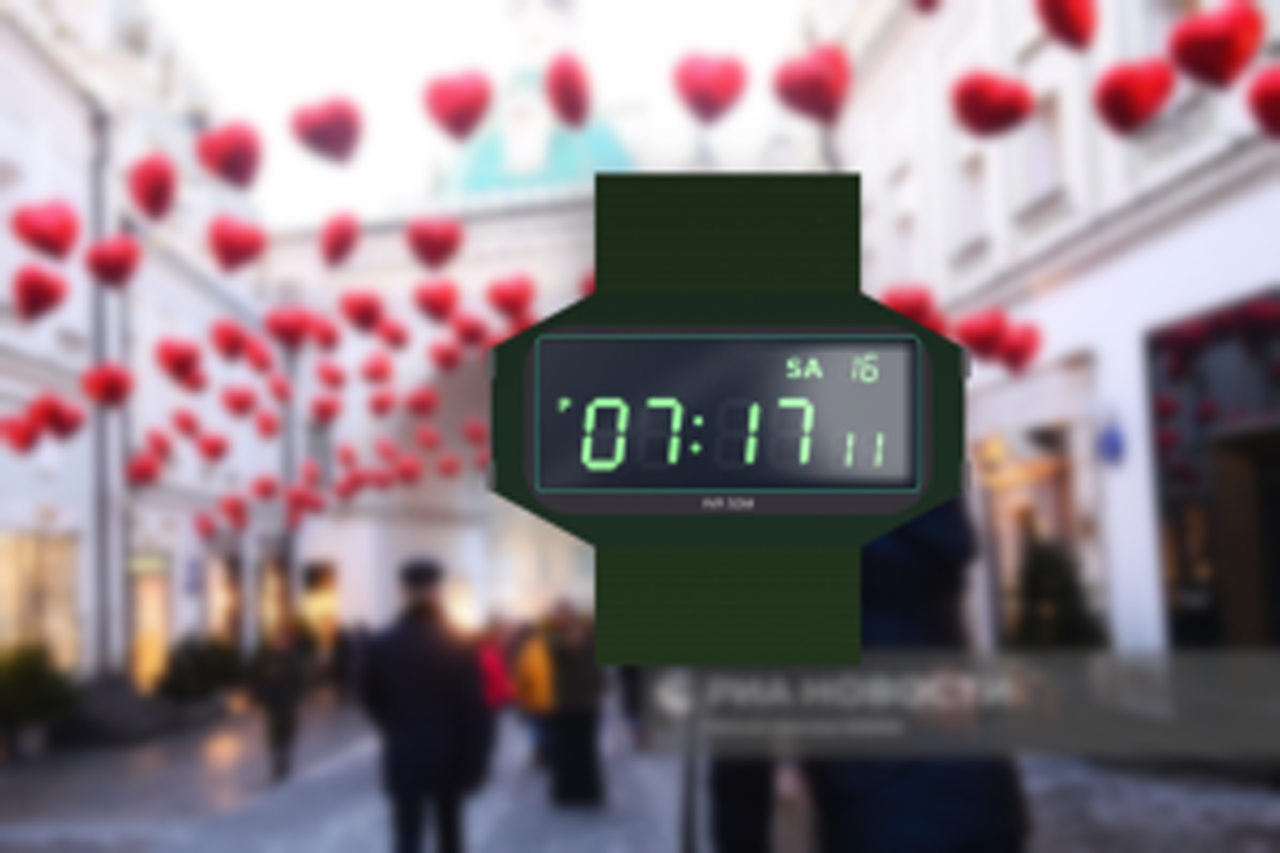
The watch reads 7:17:11
